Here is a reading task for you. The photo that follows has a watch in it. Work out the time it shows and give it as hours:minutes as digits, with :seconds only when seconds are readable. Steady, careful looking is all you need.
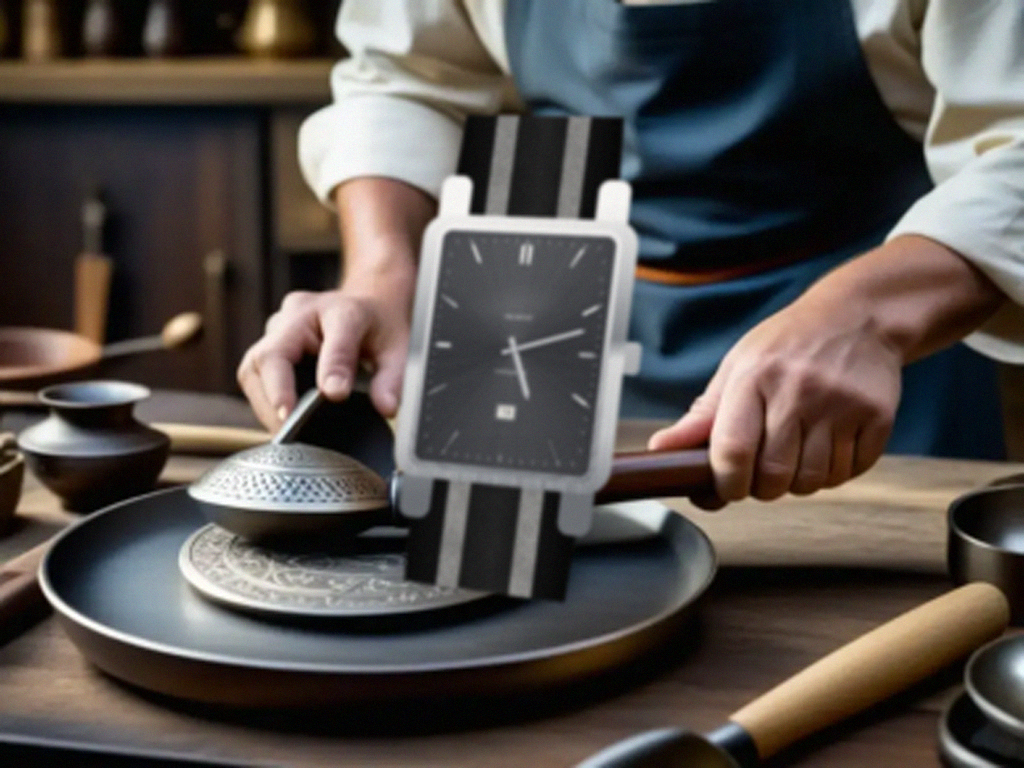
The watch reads 5:12
